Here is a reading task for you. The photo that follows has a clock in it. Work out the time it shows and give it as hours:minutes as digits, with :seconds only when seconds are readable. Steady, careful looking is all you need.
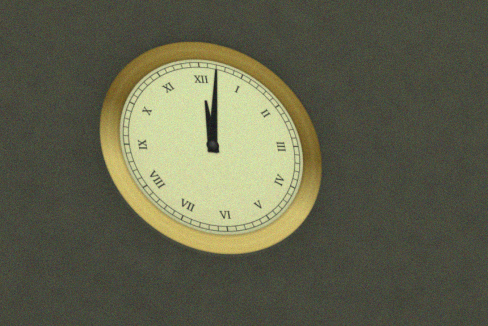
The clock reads 12:02
